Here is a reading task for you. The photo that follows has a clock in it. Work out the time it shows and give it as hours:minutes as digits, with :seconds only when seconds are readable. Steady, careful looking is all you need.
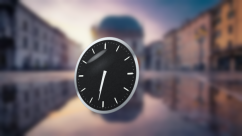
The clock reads 6:32
